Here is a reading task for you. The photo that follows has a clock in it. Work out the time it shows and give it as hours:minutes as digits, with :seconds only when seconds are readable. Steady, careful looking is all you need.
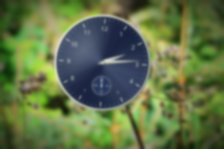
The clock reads 2:14
